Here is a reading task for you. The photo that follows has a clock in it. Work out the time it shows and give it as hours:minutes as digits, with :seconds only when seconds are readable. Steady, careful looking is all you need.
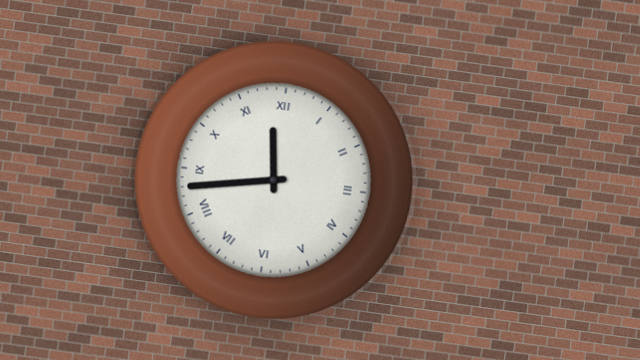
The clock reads 11:43
